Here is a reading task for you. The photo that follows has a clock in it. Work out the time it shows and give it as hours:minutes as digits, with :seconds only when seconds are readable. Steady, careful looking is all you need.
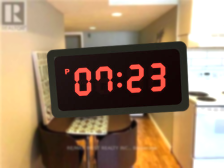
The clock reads 7:23
